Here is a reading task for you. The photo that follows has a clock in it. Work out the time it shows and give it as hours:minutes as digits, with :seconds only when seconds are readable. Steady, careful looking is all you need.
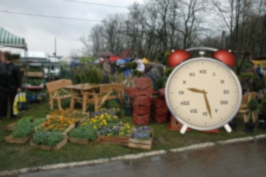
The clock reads 9:28
